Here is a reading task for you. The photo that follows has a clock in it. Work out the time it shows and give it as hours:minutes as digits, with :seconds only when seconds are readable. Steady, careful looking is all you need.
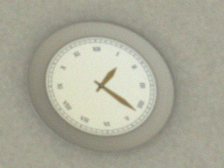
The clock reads 1:22
